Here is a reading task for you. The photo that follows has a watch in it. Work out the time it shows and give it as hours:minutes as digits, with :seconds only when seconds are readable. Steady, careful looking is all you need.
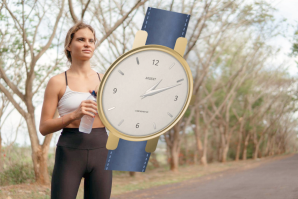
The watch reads 1:11
